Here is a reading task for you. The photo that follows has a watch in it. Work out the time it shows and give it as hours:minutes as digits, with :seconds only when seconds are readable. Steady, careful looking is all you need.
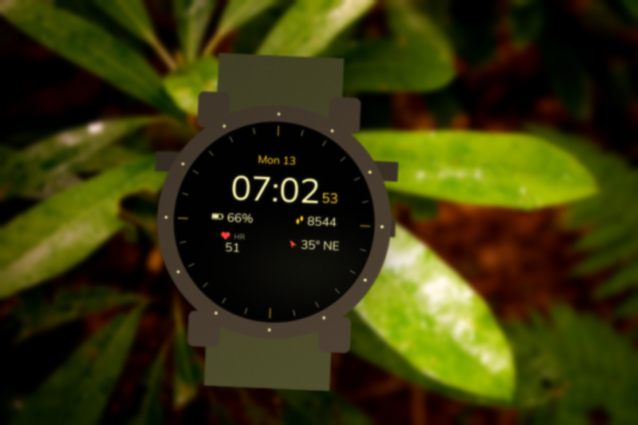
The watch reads 7:02:53
